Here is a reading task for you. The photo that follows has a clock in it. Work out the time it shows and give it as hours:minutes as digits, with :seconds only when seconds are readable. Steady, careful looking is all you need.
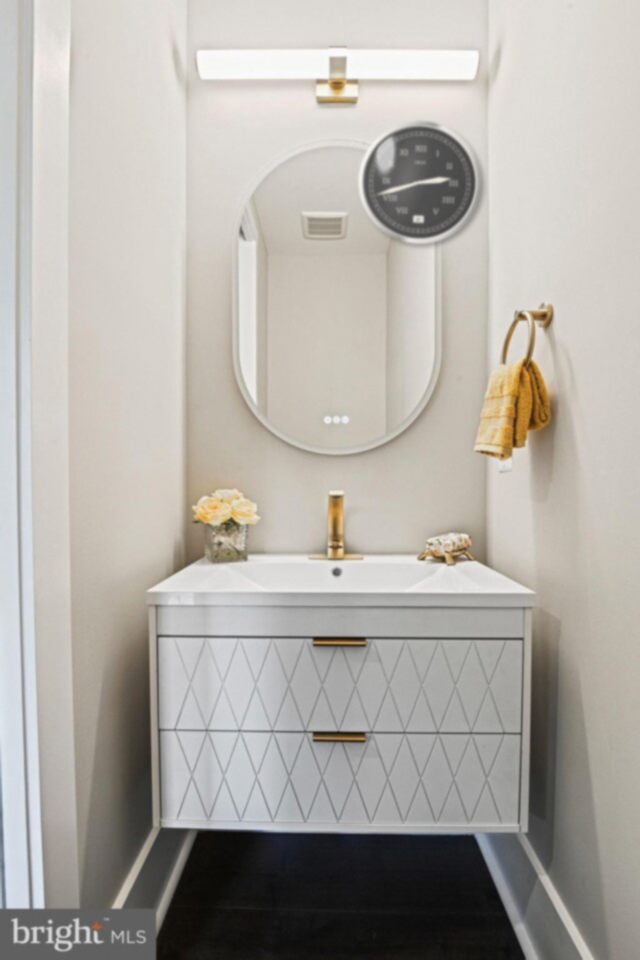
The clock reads 2:42
